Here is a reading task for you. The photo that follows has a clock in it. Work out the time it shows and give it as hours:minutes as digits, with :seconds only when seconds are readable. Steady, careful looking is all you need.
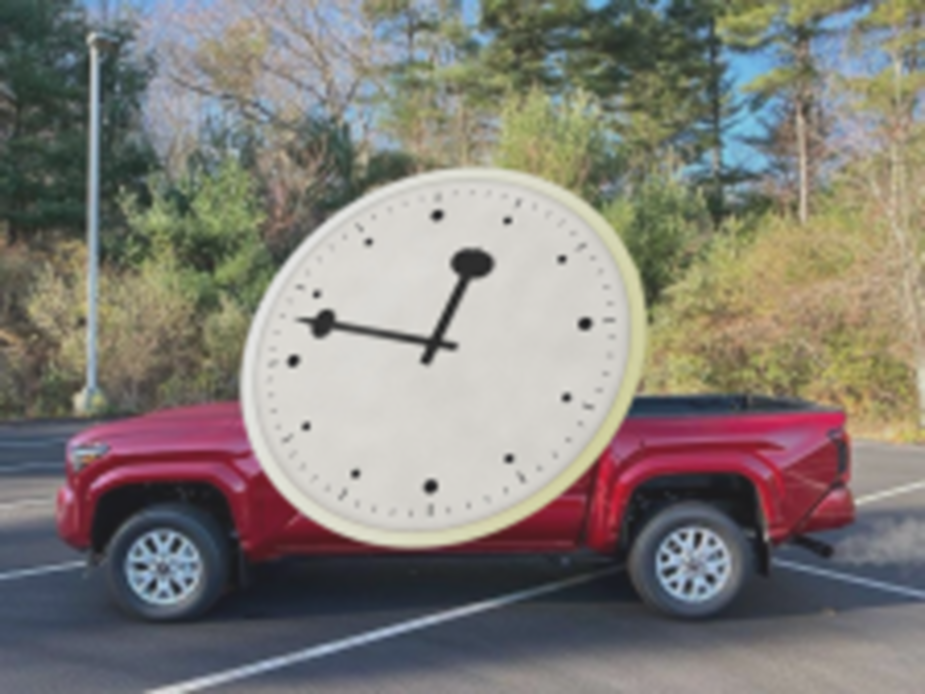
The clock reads 12:48
